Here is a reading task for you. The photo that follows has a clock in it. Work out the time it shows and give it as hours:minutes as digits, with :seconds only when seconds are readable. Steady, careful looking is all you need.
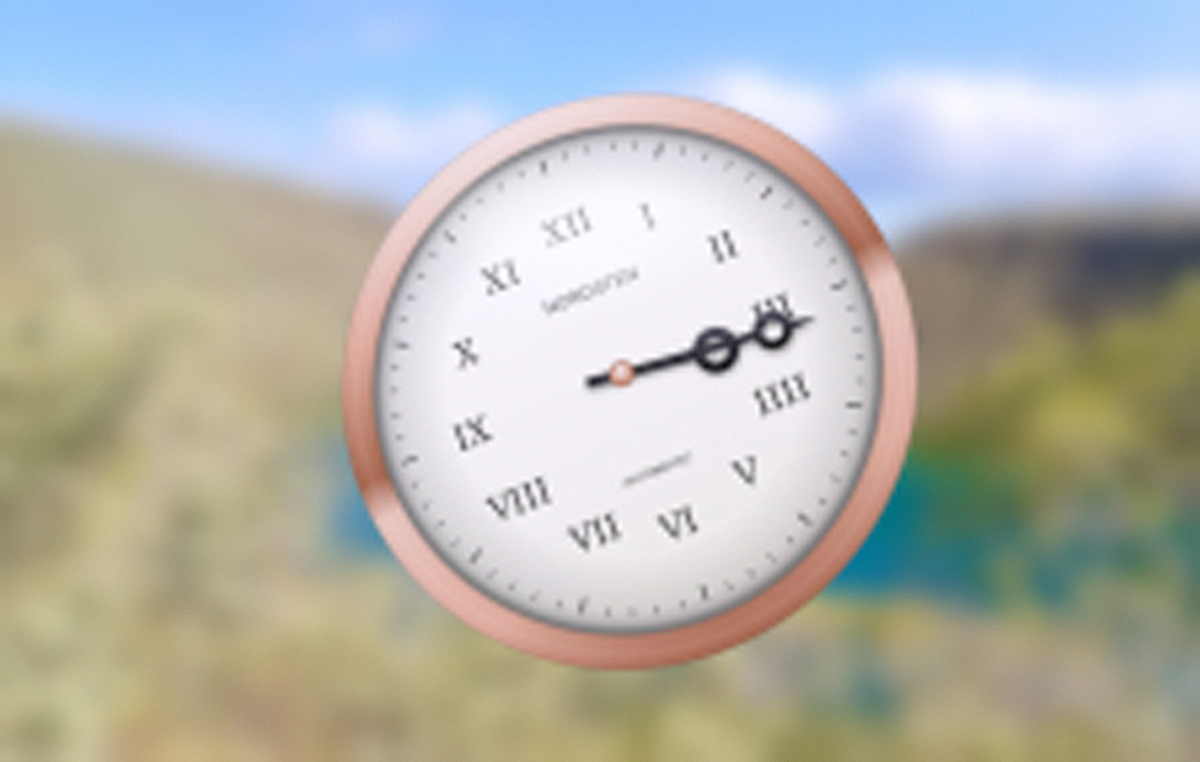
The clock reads 3:16
